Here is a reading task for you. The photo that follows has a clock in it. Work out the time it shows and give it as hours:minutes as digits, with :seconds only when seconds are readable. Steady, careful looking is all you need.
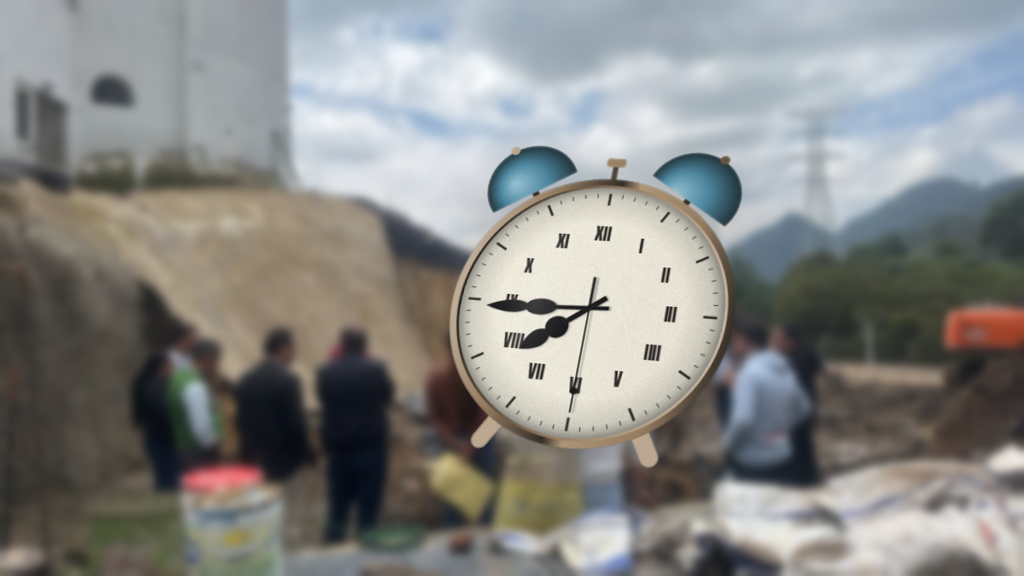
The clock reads 7:44:30
